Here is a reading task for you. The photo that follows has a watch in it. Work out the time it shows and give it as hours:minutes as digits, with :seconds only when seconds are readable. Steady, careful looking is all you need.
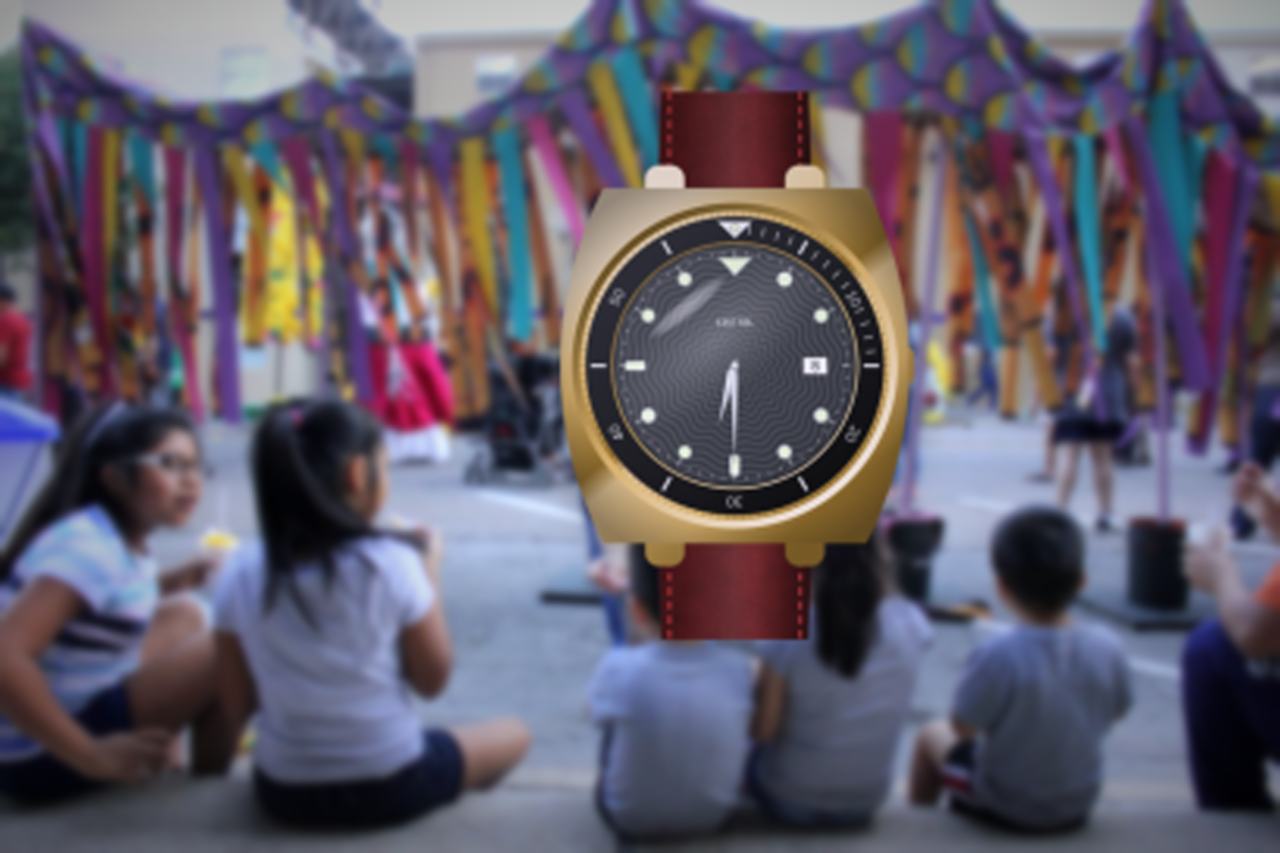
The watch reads 6:30
